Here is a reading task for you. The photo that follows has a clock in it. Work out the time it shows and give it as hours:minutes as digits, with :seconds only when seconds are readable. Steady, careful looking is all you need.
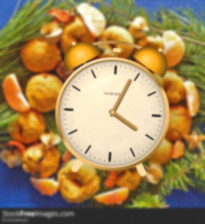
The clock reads 4:04
